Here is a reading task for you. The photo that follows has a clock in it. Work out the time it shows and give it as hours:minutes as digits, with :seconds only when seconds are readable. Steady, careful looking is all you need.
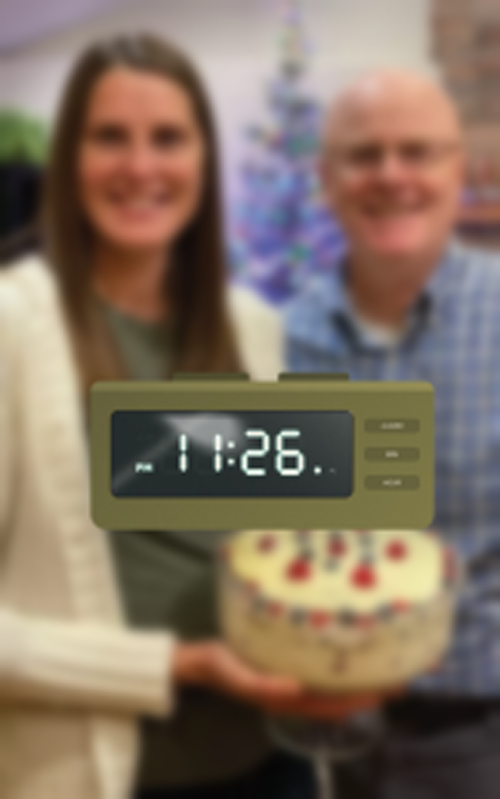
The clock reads 11:26
